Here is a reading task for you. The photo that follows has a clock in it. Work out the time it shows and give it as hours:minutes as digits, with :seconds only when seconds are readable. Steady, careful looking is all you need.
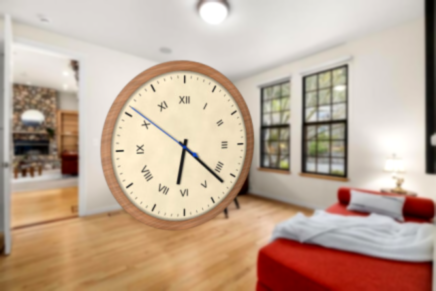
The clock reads 6:21:51
